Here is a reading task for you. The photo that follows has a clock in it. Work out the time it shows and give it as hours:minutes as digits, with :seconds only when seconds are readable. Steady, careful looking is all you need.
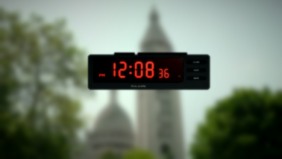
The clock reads 12:08:36
